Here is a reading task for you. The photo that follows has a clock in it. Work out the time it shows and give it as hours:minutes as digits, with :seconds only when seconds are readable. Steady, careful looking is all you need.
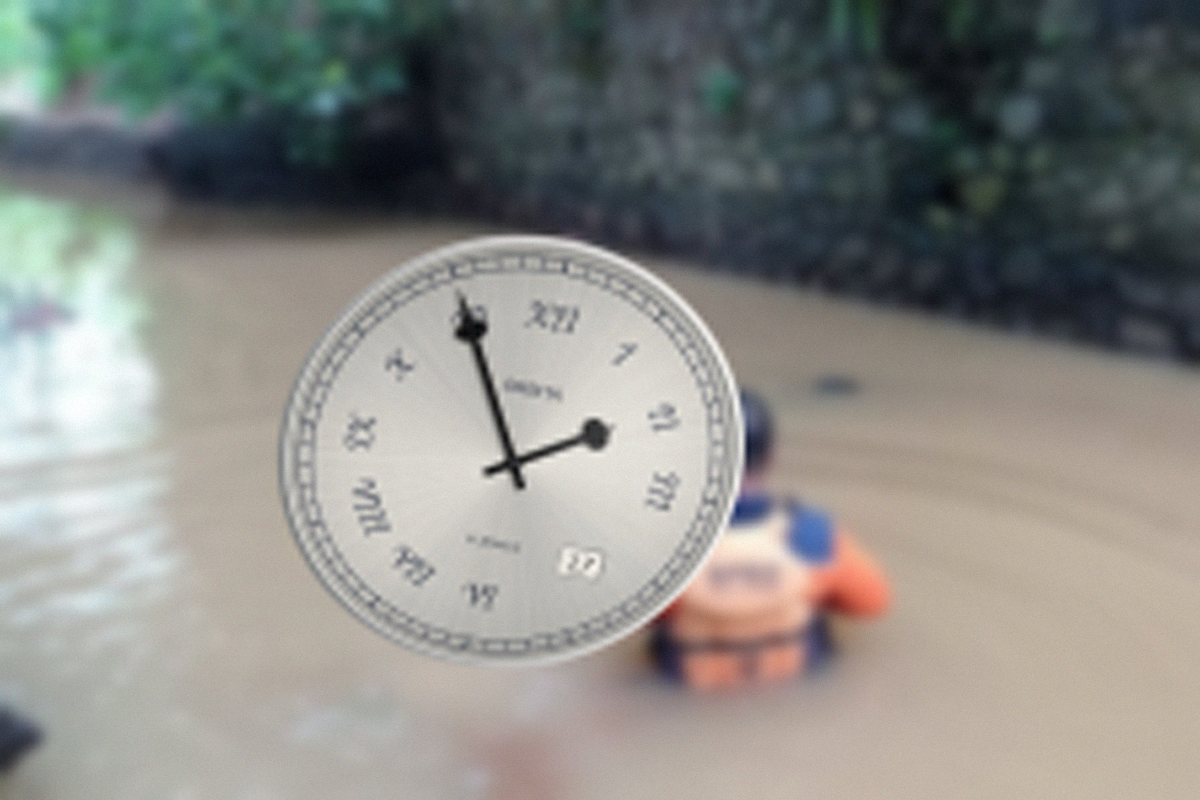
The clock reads 1:55
